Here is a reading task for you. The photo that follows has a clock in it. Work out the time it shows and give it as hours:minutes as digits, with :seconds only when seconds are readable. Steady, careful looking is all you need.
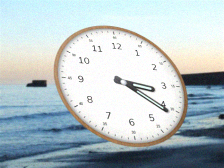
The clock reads 3:21
